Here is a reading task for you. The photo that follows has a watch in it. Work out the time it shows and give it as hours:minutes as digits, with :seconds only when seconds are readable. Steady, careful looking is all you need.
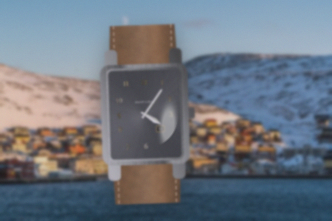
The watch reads 4:06
